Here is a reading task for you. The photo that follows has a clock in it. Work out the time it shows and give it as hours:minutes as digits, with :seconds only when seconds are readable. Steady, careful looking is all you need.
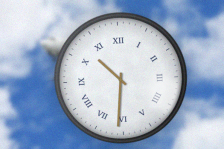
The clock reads 10:31
